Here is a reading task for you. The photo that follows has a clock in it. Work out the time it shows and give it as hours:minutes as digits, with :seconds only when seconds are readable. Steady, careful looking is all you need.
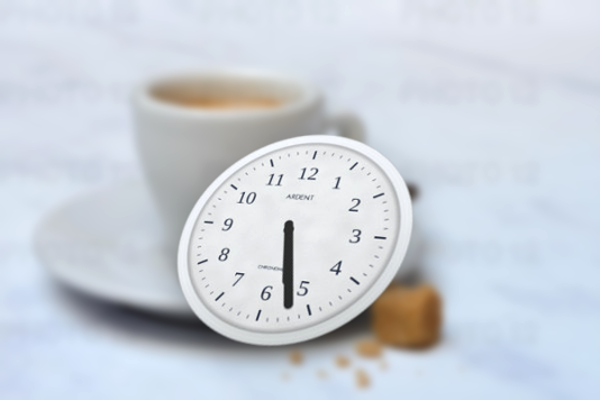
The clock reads 5:27
